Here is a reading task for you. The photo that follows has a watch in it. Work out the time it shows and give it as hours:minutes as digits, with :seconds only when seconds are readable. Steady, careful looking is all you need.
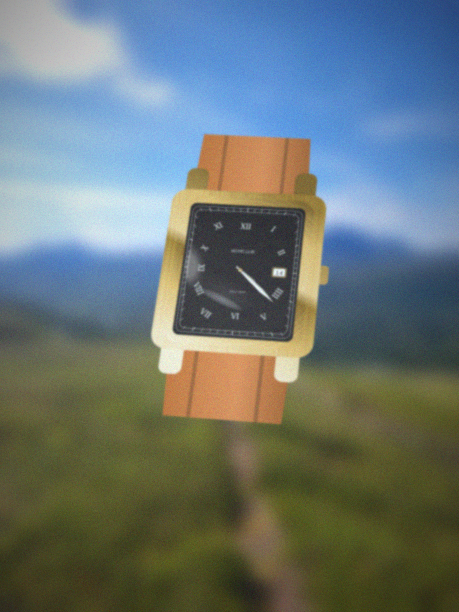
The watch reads 4:22
